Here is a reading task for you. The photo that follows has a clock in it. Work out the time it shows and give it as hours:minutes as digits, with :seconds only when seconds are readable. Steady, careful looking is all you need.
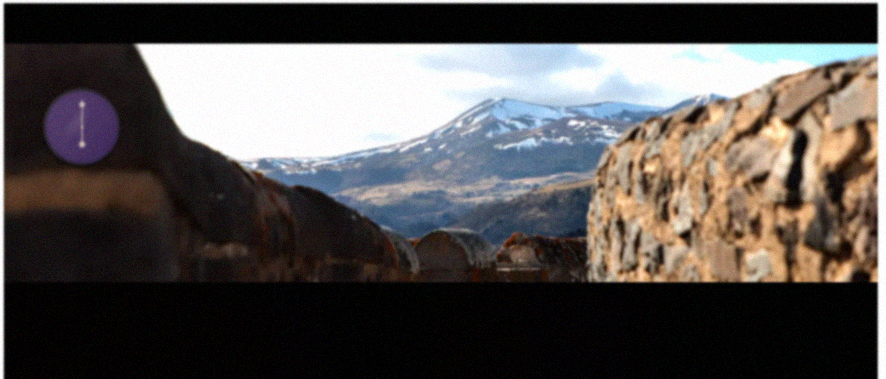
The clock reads 6:00
